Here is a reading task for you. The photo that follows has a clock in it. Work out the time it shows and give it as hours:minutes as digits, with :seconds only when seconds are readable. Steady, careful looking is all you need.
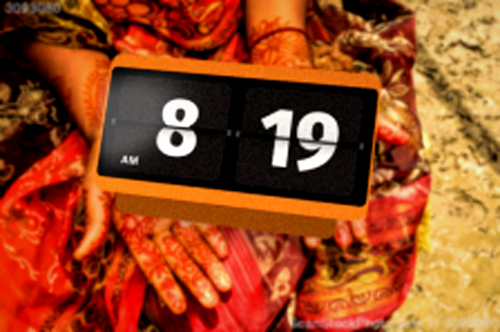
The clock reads 8:19
